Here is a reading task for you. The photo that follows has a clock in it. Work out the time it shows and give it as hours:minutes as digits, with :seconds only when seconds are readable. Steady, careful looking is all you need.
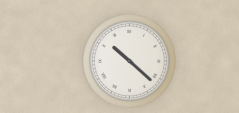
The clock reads 10:22
